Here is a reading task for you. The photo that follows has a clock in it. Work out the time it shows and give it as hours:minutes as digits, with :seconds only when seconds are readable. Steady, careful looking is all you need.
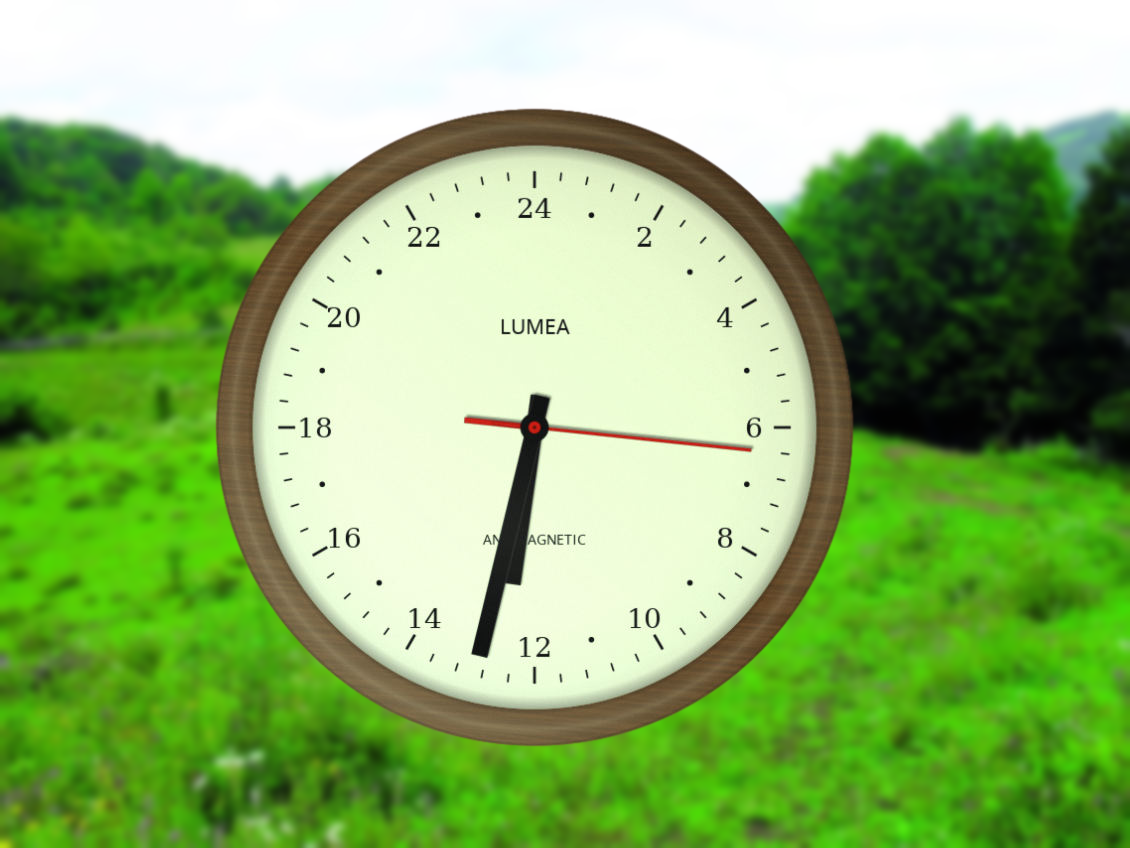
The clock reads 12:32:16
